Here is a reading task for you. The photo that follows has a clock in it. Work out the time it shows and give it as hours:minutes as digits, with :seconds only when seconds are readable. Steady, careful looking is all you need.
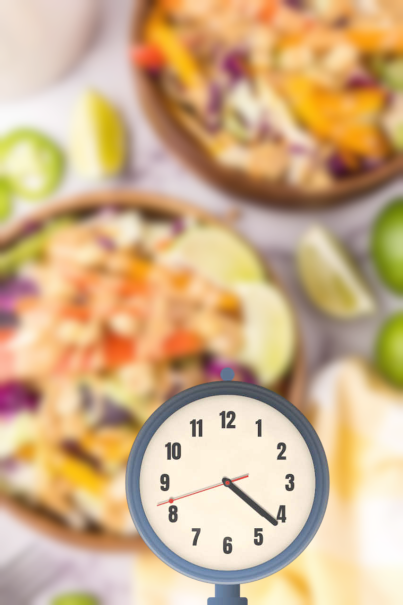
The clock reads 4:21:42
